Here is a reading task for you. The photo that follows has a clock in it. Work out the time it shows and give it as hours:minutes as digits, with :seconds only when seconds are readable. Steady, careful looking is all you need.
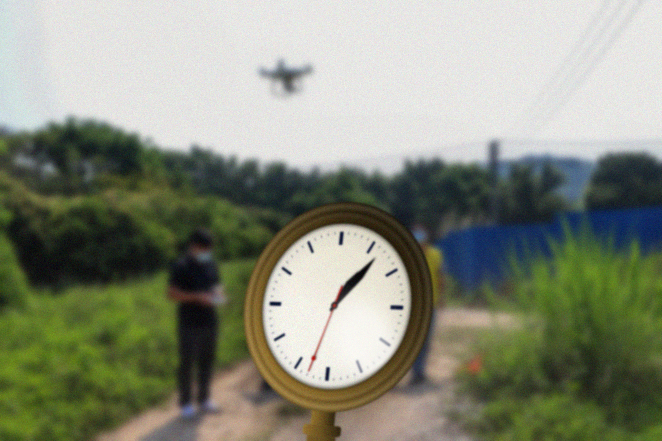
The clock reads 1:06:33
